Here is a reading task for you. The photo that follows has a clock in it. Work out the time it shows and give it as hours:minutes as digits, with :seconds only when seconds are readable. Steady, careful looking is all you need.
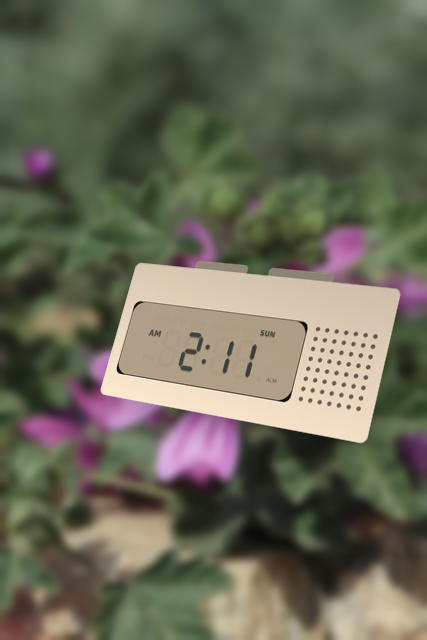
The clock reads 2:11
